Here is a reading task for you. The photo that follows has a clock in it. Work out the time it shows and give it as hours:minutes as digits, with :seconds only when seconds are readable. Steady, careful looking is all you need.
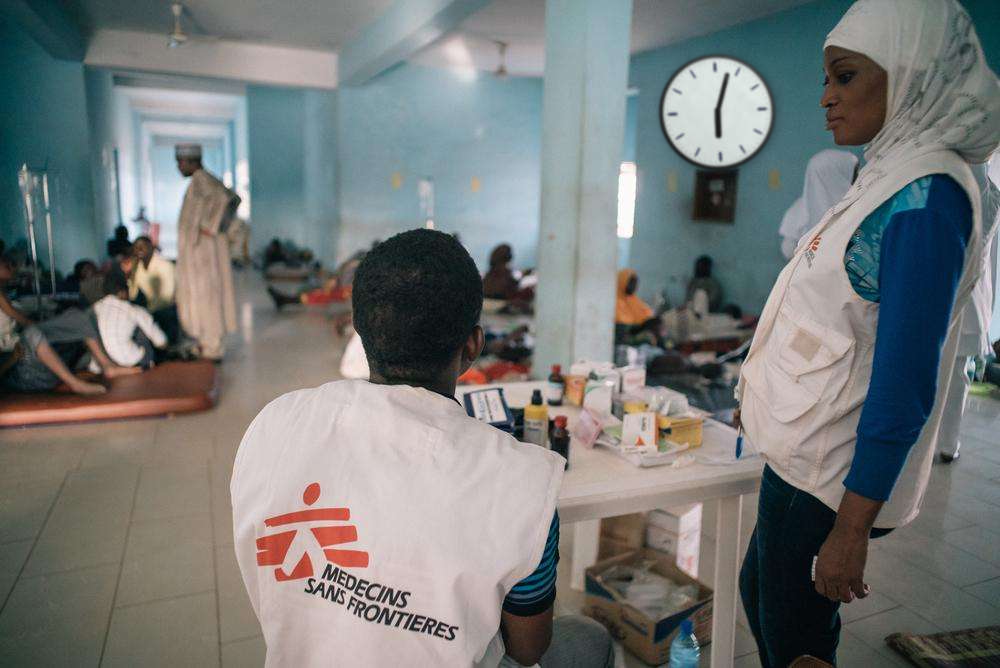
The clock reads 6:03
